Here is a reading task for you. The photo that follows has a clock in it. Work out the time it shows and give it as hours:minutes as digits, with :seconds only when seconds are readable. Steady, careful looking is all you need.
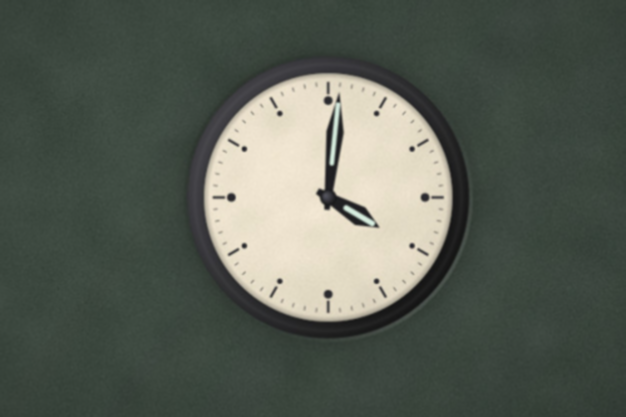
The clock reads 4:01
